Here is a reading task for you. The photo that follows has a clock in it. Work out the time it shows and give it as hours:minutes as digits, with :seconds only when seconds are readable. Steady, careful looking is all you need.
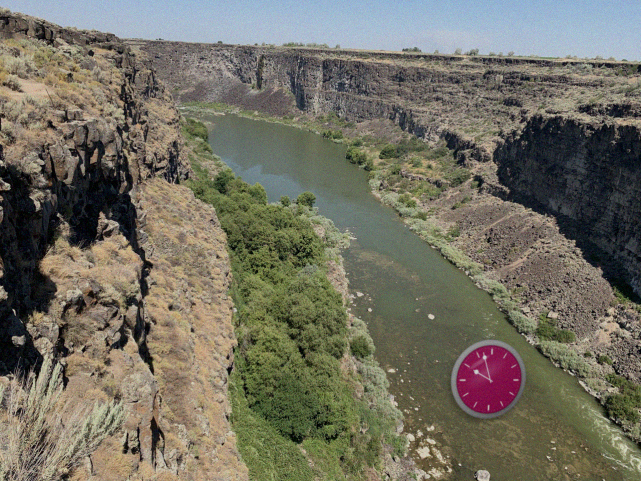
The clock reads 9:57
